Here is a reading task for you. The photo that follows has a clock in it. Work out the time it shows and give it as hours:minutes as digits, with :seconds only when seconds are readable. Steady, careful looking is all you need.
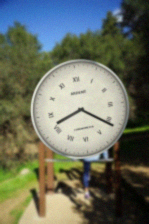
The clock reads 8:21
